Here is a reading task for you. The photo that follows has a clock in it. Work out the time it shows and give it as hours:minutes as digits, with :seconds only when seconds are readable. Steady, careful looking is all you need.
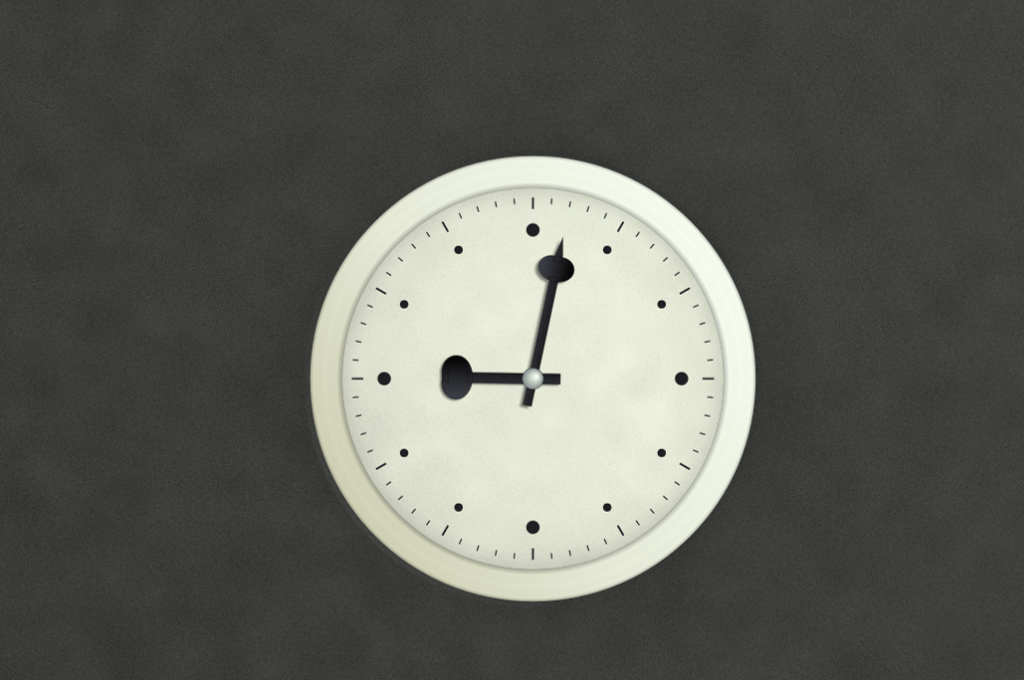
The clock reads 9:02
